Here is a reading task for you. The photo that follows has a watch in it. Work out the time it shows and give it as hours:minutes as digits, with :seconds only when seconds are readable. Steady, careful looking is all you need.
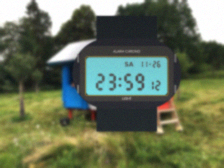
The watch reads 23:59:12
